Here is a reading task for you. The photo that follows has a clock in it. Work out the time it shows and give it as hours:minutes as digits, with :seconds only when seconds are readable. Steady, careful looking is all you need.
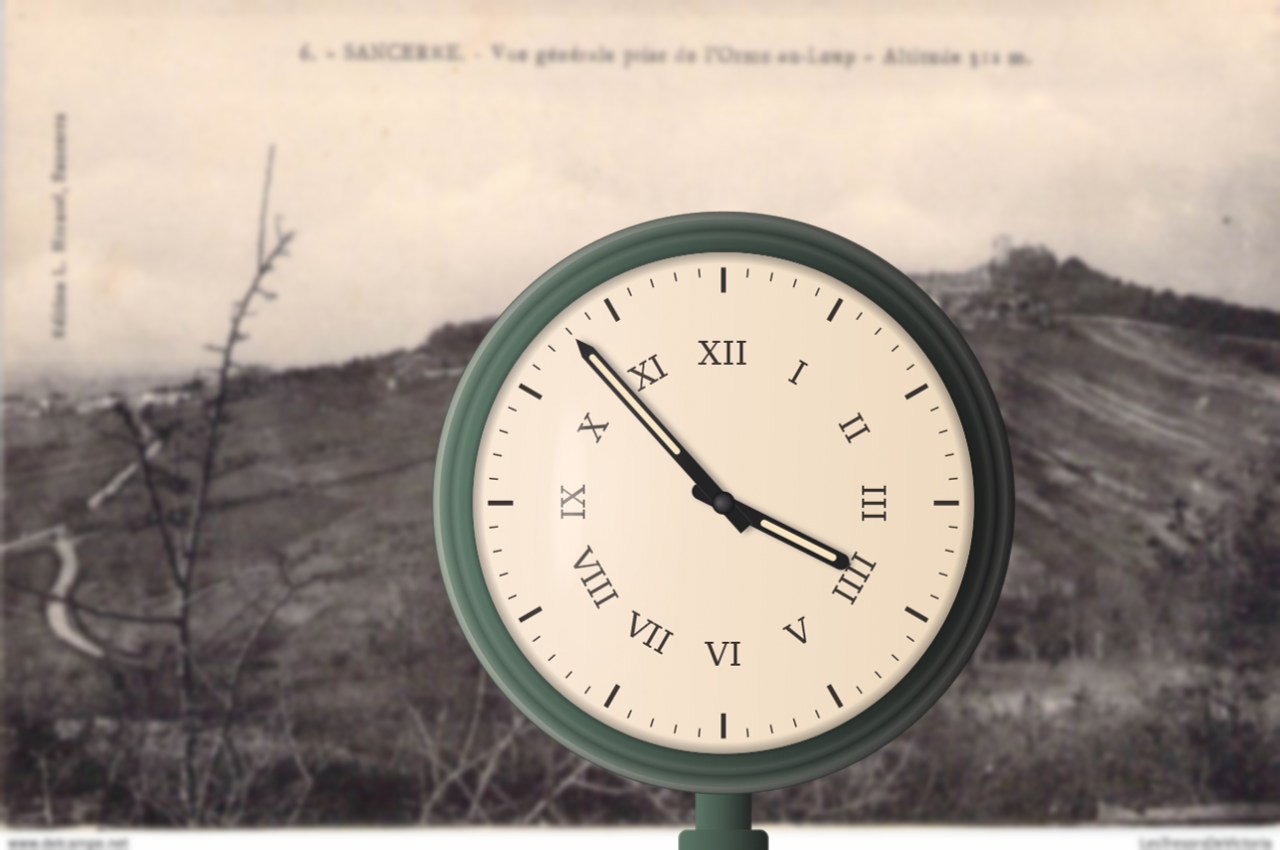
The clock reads 3:53
